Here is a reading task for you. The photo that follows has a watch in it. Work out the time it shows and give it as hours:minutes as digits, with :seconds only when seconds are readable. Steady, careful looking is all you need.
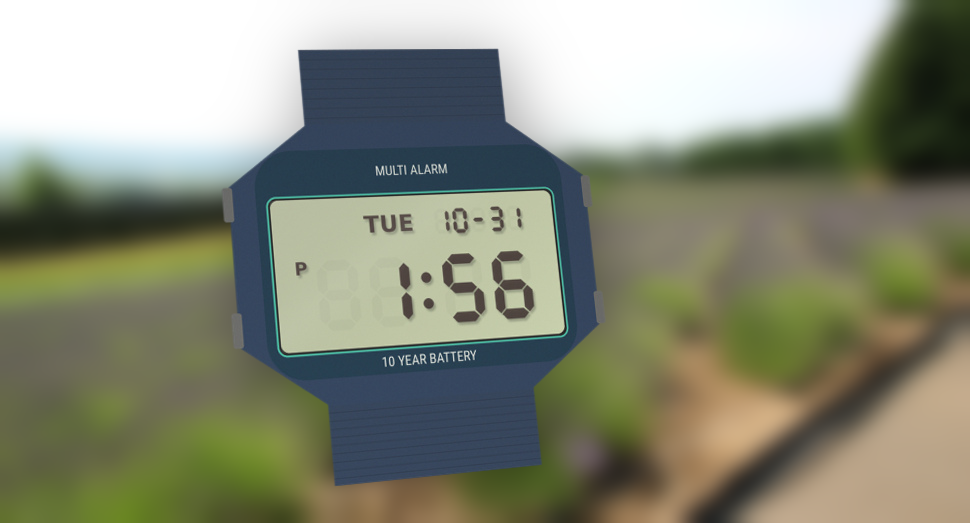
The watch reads 1:56
